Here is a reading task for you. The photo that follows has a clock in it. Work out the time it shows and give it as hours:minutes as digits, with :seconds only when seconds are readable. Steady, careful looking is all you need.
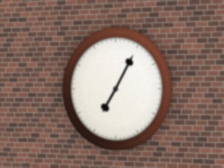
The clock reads 7:05
